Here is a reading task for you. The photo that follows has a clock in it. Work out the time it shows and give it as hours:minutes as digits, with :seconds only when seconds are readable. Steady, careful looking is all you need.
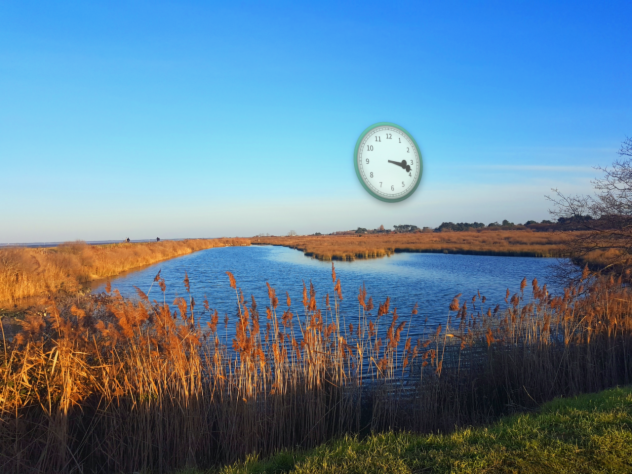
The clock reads 3:18
